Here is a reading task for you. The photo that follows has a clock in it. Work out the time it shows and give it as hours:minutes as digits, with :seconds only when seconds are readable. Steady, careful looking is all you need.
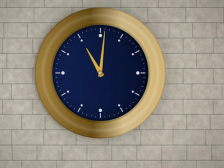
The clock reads 11:01
